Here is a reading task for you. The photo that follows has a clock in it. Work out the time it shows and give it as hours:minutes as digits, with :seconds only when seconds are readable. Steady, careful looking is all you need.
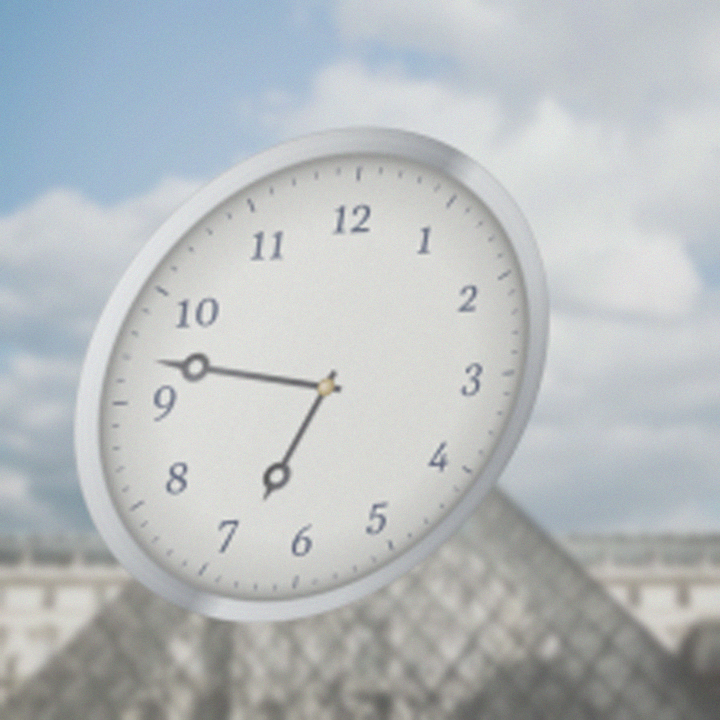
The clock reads 6:47
